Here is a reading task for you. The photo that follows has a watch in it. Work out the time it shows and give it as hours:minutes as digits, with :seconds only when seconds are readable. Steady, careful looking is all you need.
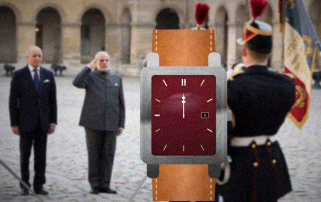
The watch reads 12:00
